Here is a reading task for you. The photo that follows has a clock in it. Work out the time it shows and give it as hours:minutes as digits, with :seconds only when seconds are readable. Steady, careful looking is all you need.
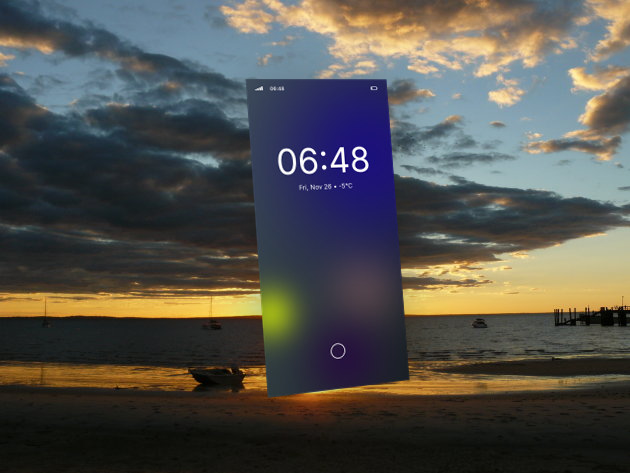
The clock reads 6:48
